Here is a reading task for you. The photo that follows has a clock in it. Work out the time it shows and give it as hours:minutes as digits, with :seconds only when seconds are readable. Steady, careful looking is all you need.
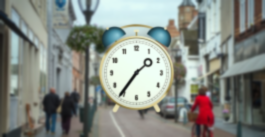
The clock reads 1:36
